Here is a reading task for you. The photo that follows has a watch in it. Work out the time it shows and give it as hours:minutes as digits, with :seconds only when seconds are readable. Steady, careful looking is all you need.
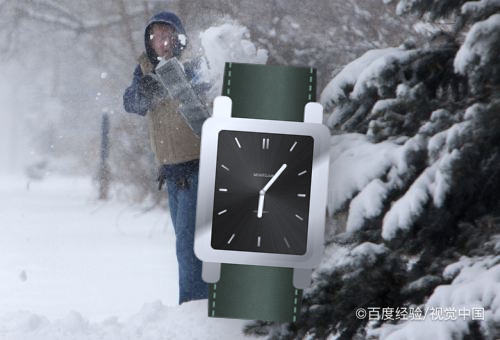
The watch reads 6:06
